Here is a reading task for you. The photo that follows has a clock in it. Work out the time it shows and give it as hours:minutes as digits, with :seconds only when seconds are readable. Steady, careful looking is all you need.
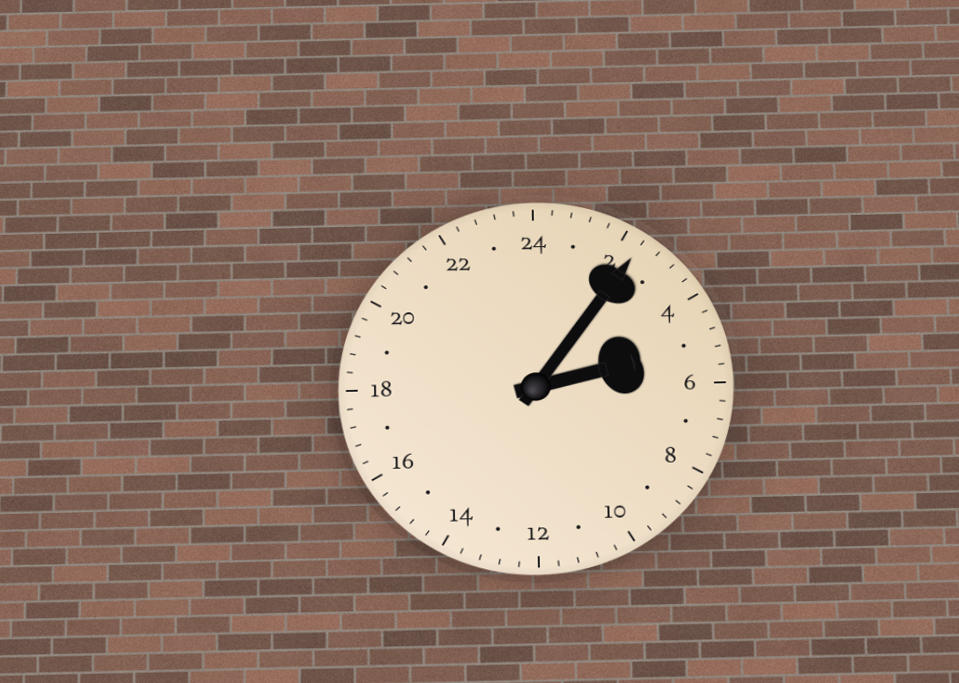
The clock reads 5:06
